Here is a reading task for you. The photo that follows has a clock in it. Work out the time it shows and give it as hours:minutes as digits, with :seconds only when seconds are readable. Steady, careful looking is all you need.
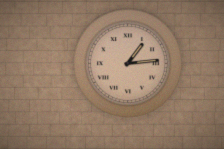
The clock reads 1:14
